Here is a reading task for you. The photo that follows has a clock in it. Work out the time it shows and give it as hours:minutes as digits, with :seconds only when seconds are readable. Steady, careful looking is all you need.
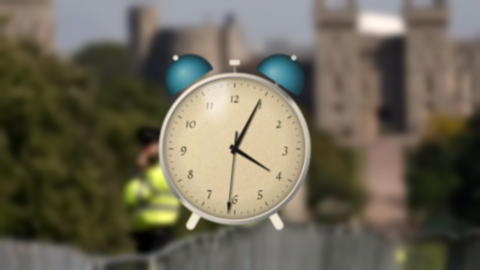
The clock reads 4:04:31
